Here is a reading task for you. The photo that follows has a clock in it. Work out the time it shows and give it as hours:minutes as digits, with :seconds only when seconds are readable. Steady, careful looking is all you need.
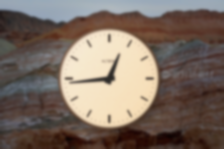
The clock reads 12:44
